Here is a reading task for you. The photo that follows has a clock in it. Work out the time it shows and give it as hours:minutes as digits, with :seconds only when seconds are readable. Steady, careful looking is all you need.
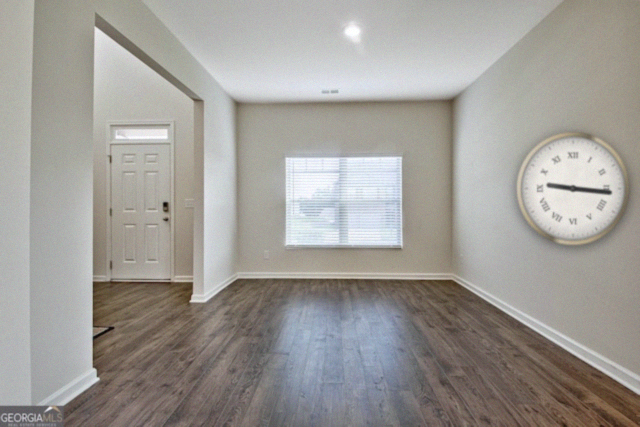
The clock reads 9:16
